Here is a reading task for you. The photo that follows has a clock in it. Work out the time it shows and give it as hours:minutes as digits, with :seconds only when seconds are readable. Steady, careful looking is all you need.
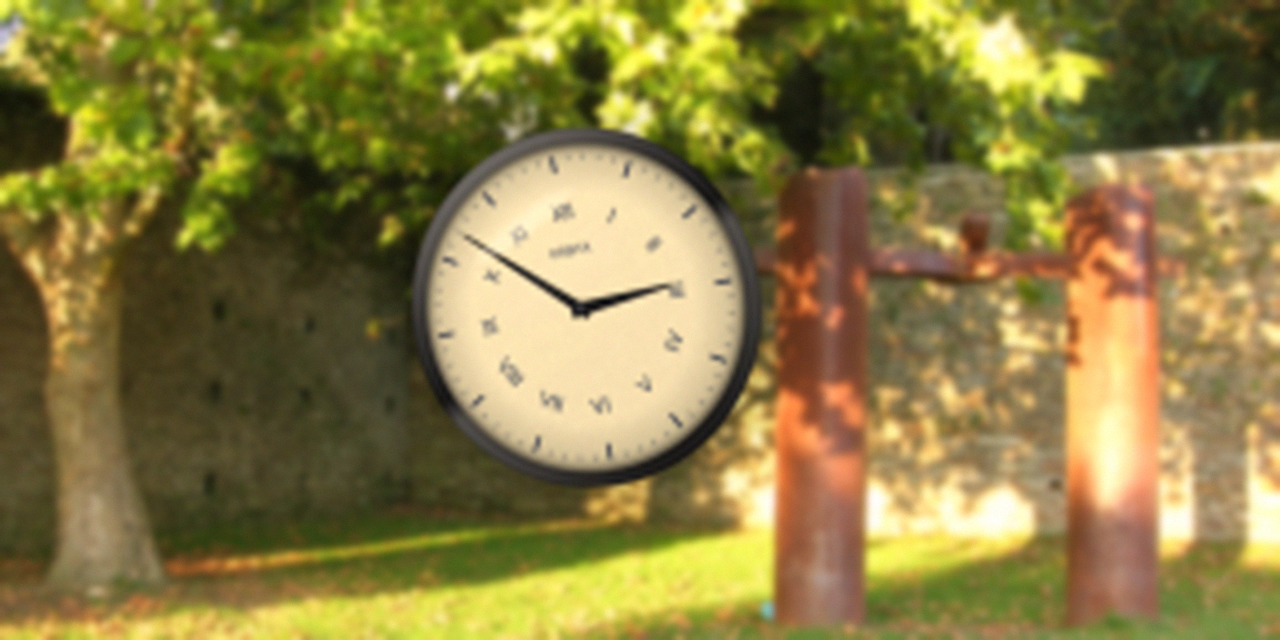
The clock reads 2:52
